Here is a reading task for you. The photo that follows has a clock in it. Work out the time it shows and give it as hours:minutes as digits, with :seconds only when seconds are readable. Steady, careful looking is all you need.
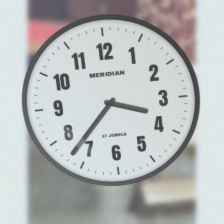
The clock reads 3:37
